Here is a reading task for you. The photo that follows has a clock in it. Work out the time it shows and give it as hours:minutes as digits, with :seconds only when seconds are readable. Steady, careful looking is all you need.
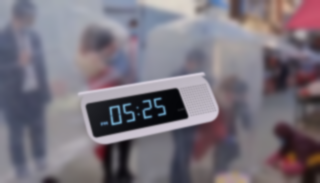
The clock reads 5:25
